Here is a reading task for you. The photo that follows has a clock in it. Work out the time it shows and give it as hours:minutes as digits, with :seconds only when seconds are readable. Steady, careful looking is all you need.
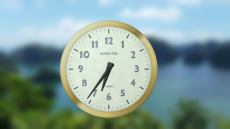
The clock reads 6:36
